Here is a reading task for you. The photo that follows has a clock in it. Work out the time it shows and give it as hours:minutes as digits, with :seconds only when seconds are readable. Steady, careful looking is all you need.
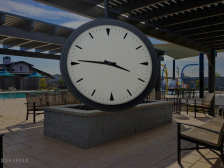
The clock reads 3:46
